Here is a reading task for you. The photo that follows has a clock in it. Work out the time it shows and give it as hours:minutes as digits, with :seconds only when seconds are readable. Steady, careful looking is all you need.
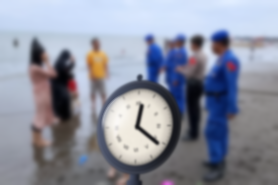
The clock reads 12:21
